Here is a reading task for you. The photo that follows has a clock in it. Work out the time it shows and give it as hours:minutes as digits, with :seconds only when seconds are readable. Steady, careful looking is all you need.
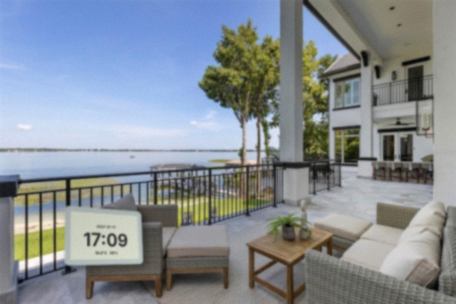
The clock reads 17:09
